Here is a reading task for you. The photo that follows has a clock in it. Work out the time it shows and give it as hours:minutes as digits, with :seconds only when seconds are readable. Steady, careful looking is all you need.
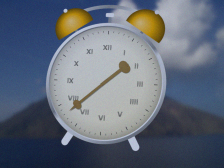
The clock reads 1:38
